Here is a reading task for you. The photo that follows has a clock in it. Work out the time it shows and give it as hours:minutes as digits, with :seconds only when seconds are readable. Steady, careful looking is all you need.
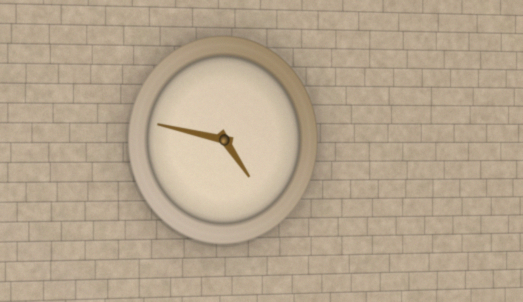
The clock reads 4:47
